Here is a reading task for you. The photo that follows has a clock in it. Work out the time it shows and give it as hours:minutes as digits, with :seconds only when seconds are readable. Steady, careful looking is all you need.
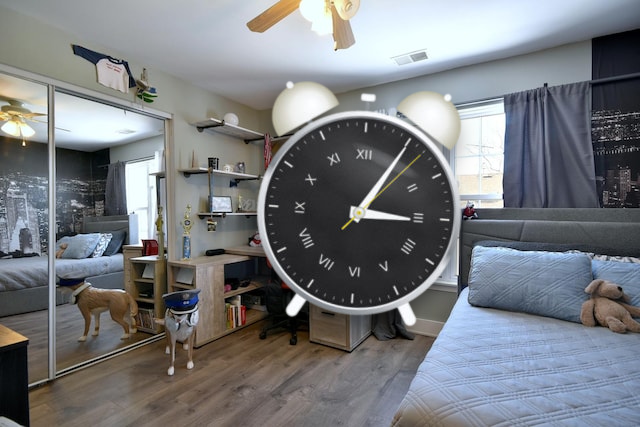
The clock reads 3:05:07
